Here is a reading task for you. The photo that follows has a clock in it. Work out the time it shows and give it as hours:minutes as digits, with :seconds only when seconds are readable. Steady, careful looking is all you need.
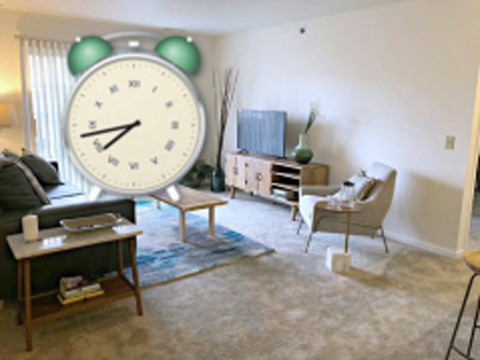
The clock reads 7:43
